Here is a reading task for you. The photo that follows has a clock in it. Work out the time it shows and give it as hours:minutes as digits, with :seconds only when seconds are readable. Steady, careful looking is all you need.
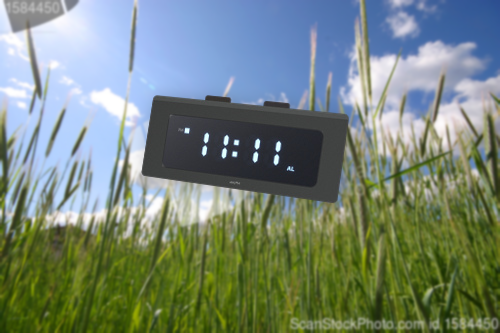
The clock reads 11:11
